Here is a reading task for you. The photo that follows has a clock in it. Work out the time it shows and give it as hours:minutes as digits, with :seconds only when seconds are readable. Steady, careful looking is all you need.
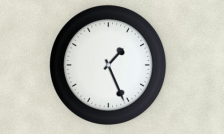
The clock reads 1:26
